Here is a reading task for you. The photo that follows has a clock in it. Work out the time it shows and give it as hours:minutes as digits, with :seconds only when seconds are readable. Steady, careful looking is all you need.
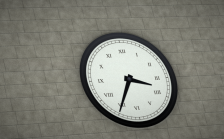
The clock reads 3:35
